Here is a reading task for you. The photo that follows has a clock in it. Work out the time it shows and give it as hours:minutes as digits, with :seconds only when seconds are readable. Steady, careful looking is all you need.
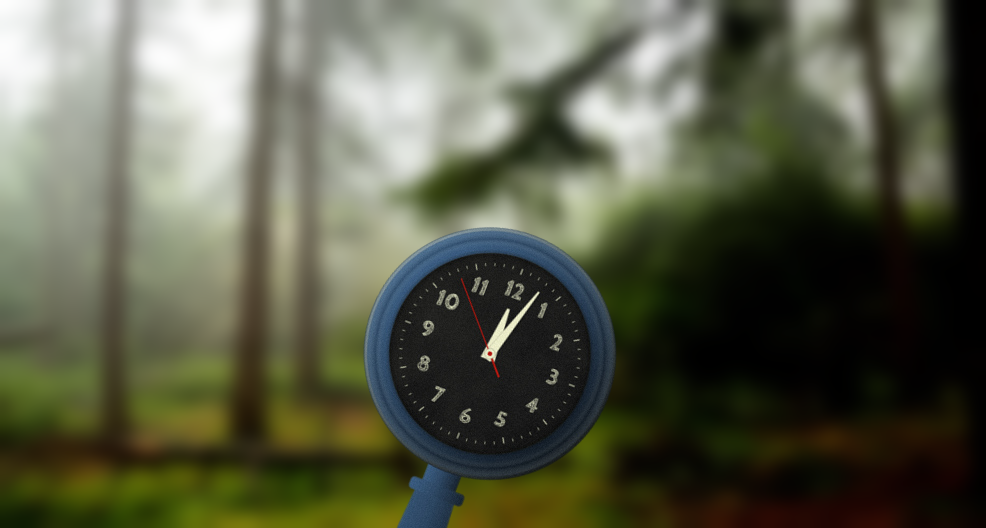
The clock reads 12:02:53
